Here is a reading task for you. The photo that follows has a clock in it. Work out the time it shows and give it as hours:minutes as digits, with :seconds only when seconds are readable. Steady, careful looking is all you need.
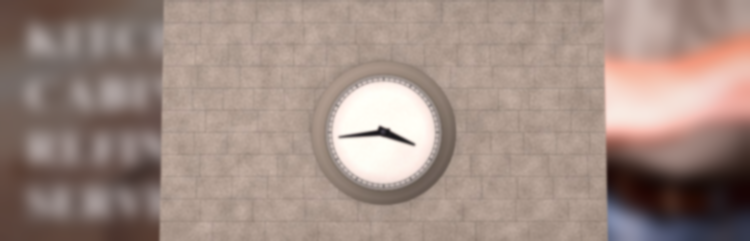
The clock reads 3:44
